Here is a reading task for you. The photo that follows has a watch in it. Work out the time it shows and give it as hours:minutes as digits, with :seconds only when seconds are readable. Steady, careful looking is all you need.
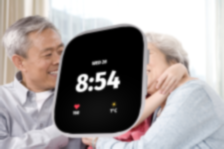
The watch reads 8:54
